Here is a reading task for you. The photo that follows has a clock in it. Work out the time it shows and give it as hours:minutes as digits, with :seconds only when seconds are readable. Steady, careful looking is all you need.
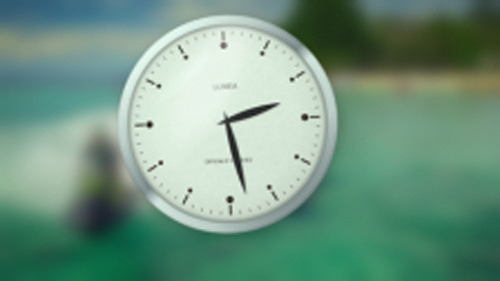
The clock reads 2:28
